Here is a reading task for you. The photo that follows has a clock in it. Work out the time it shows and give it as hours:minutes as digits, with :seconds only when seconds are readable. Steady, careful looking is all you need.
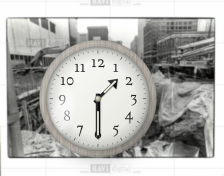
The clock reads 1:30
